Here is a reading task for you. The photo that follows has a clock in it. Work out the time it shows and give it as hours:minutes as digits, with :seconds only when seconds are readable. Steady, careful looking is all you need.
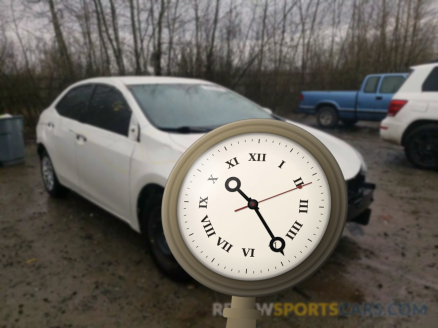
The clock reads 10:24:11
